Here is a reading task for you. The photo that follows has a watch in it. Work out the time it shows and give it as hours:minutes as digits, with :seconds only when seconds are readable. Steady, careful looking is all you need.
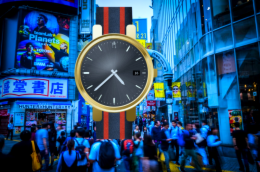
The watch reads 4:38
